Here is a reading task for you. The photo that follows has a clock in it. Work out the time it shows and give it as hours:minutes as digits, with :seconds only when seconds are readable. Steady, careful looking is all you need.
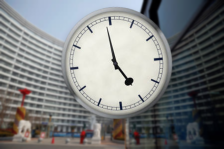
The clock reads 4:59
